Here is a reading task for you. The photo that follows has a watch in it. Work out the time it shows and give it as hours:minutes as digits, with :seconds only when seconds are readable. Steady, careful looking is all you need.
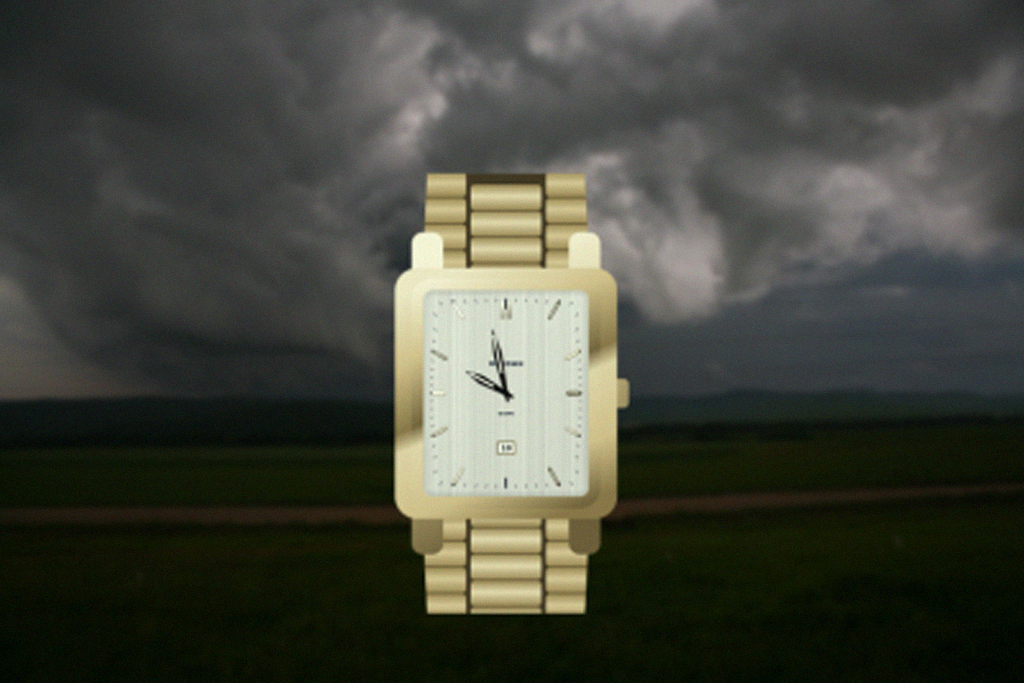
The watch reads 9:58
